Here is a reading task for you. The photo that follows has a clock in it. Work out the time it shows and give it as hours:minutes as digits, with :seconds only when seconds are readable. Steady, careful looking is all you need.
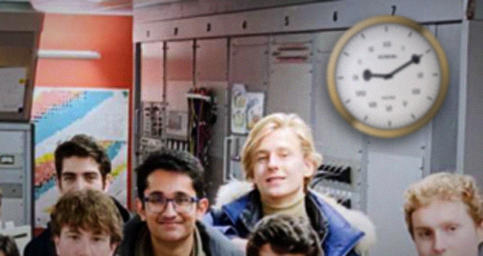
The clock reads 9:10
